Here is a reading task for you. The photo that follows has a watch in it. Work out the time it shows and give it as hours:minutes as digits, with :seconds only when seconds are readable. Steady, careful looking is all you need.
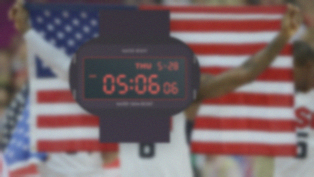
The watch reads 5:06
